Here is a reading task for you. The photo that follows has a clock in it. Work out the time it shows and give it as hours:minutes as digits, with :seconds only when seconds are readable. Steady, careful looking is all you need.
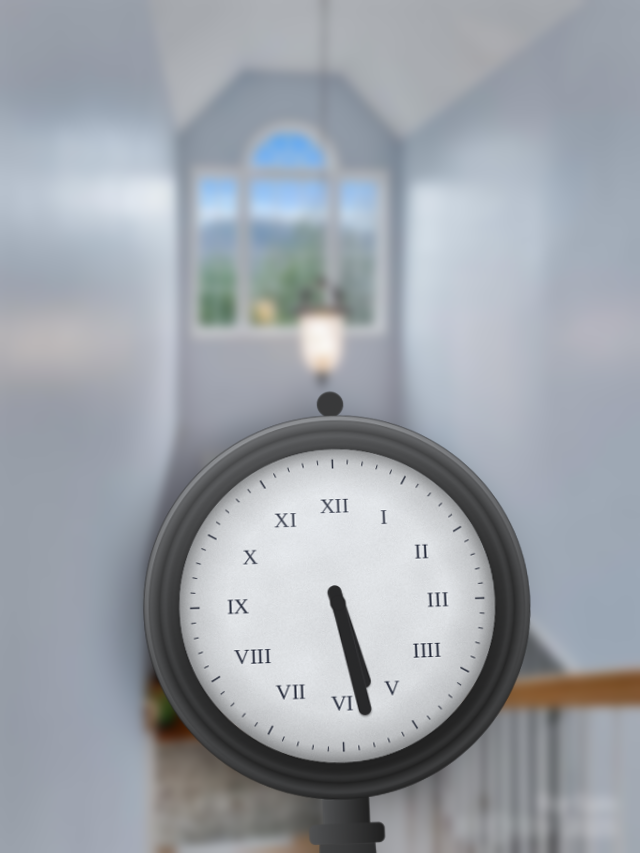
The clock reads 5:28
